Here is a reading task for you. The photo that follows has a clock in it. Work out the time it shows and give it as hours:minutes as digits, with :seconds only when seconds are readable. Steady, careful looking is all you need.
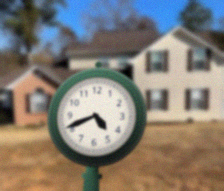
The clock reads 4:41
